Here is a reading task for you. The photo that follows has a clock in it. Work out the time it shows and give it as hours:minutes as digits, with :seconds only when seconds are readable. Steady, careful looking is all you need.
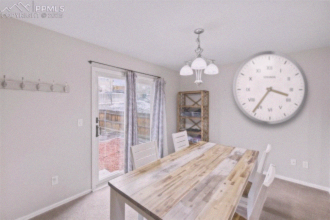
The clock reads 3:36
